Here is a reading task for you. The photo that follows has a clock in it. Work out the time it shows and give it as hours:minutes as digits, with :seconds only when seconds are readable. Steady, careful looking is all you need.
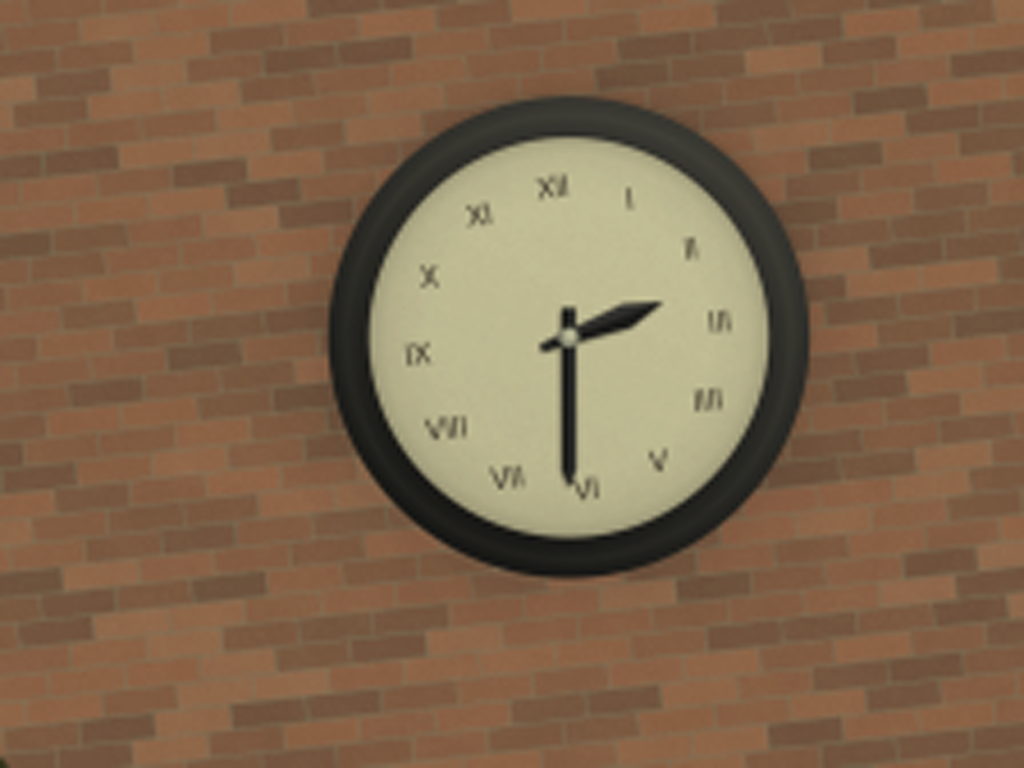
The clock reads 2:31
